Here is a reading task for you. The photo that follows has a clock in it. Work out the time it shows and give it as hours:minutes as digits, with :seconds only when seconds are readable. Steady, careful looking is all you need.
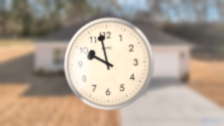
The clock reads 9:58
